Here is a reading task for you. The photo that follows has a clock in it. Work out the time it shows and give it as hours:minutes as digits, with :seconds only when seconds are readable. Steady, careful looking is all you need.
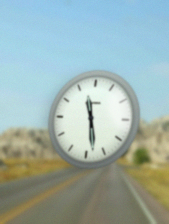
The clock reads 11:28
